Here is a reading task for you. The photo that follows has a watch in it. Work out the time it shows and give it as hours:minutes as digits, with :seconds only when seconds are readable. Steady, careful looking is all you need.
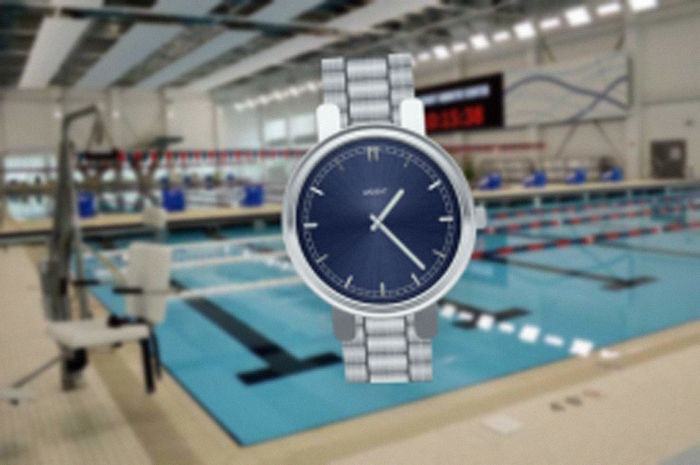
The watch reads 1:23
